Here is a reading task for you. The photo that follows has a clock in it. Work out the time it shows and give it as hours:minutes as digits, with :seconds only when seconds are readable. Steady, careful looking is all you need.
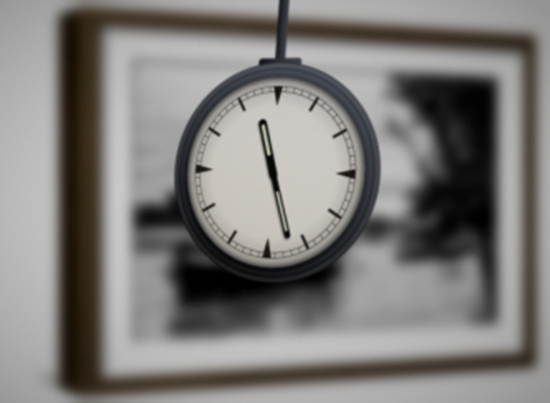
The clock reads 11:27
